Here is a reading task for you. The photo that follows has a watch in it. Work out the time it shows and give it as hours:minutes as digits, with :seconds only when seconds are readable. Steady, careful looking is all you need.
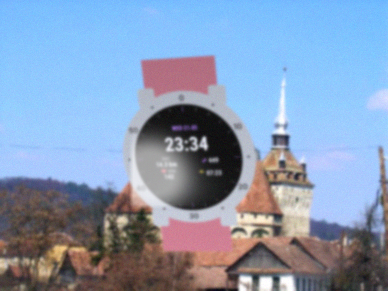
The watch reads 23:34
